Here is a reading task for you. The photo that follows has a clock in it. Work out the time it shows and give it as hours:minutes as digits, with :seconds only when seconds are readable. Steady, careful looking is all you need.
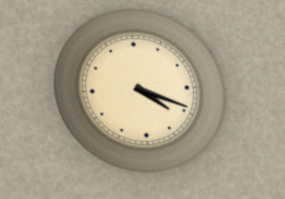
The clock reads 4:19
